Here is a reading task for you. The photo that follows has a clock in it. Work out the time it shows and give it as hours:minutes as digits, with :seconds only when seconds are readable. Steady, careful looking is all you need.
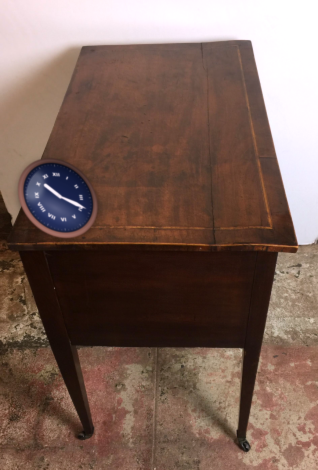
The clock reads 10:19
